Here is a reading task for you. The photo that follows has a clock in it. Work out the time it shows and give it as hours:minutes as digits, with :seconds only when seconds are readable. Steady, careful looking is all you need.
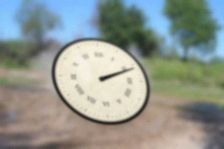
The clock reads 2:11
